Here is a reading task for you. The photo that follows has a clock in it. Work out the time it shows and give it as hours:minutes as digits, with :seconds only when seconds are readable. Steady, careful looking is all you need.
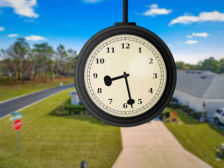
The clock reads 8:28
